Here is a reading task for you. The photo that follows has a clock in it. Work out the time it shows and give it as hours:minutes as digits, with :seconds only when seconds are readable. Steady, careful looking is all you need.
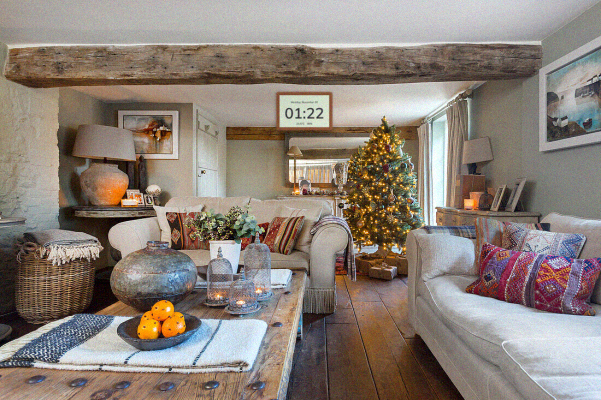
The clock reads 1:22
